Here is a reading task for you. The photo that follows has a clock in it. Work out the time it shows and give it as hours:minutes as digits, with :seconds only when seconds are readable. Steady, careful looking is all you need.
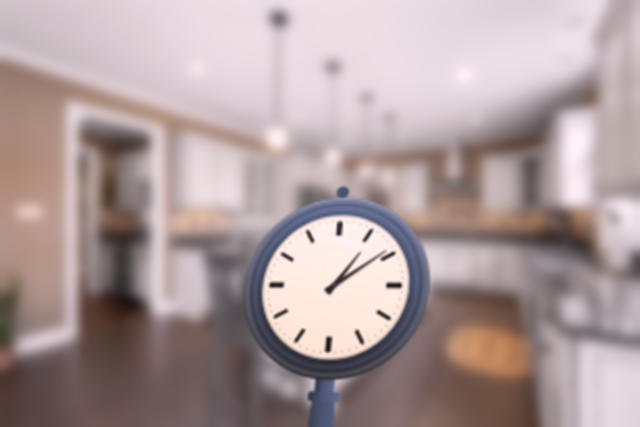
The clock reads 1:09
